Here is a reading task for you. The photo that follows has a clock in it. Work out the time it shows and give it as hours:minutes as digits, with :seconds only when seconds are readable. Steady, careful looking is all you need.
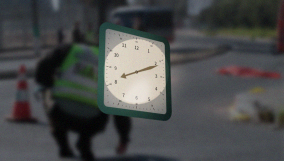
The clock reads 8:11
